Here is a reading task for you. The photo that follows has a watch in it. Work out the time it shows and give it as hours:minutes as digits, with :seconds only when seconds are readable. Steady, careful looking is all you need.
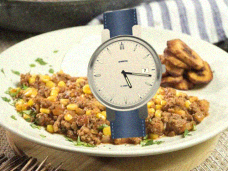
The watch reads 5:17
